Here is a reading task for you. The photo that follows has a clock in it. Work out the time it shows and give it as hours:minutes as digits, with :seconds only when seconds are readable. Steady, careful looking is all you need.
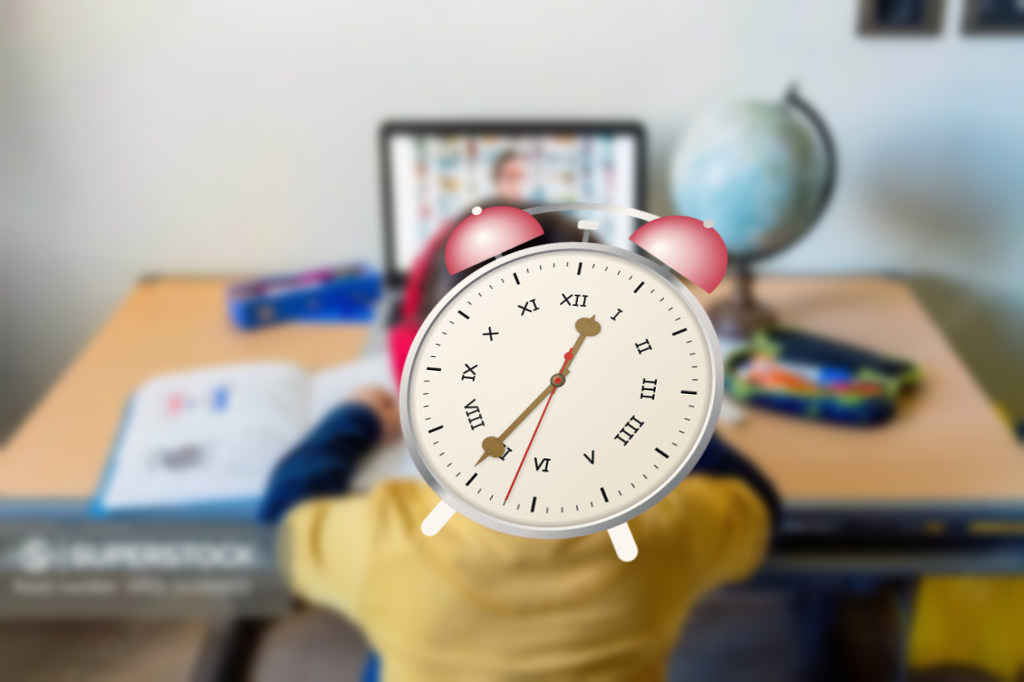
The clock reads 12:35:32
